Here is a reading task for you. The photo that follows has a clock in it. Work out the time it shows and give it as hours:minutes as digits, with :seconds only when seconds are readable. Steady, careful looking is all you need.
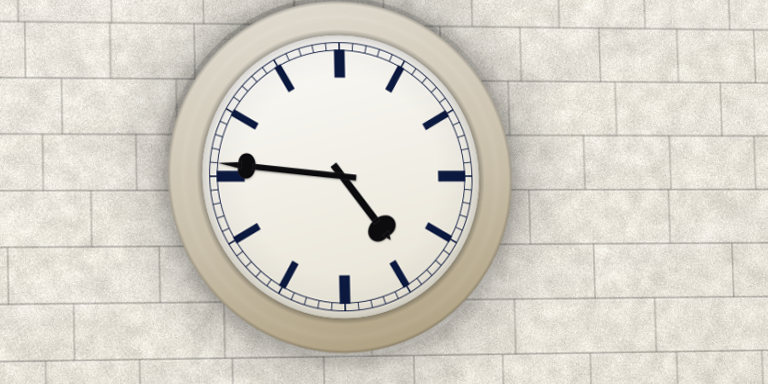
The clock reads 4:46
